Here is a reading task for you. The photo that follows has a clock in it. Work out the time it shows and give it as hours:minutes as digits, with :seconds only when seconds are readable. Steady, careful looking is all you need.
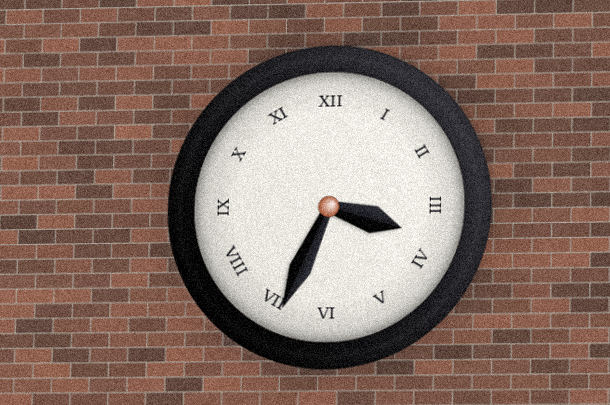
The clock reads 3:34
